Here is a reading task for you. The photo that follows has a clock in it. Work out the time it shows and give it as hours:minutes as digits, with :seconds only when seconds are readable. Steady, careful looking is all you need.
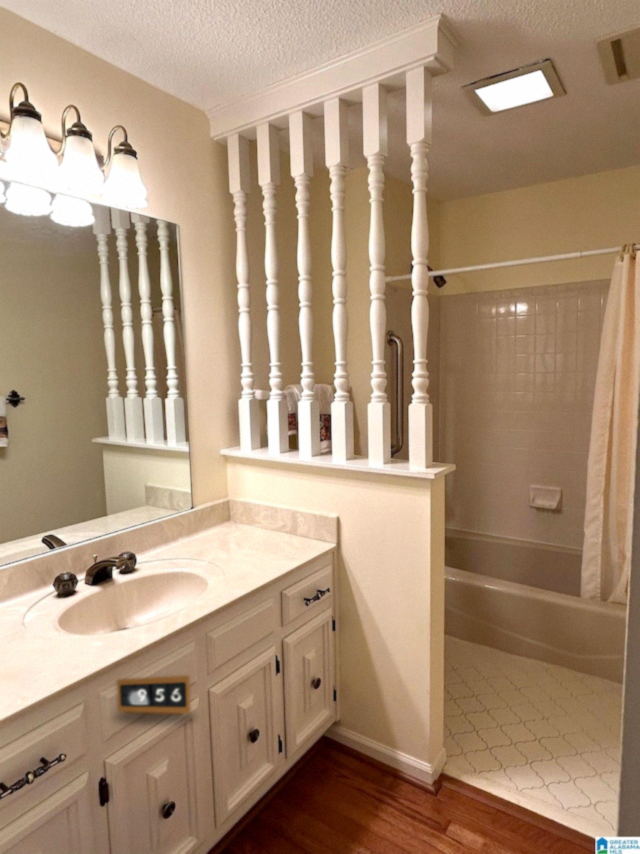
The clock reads 9:56
